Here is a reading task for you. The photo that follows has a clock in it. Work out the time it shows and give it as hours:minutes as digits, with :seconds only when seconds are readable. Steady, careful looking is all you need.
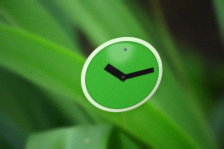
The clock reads 10:13
